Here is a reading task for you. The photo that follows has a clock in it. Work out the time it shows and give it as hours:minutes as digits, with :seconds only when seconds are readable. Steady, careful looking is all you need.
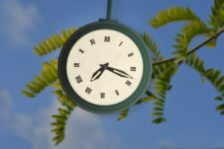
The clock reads 7:18
